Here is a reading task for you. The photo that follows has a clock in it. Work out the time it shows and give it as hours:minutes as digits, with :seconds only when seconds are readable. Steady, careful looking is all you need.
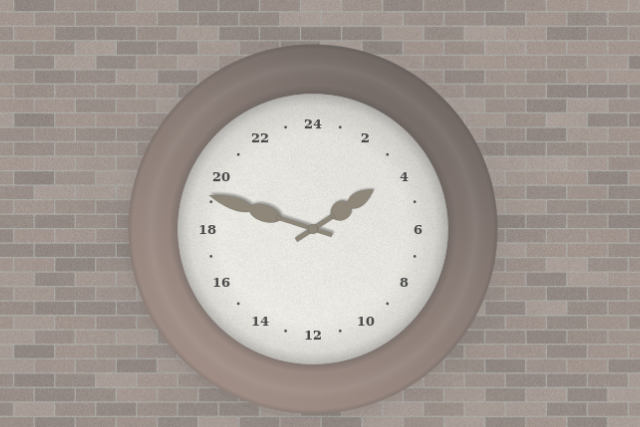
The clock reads 3:48
